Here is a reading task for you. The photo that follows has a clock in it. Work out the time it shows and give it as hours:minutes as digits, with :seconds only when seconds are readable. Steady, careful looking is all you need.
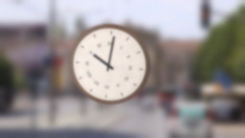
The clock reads 10:01
